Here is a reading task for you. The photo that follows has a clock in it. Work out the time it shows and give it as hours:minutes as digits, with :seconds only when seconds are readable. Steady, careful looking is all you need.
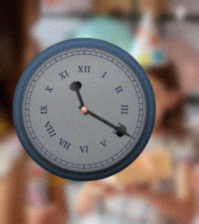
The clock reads 11:20
